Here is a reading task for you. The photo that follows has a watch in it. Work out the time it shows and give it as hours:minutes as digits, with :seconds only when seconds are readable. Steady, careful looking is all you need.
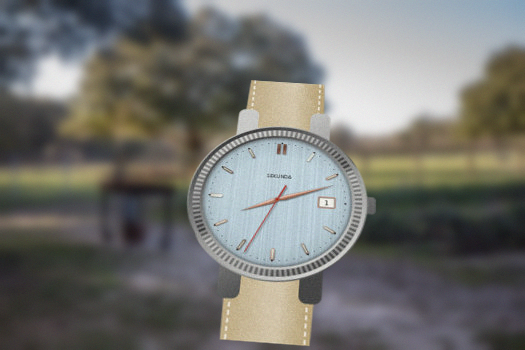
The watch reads 8:11:34
